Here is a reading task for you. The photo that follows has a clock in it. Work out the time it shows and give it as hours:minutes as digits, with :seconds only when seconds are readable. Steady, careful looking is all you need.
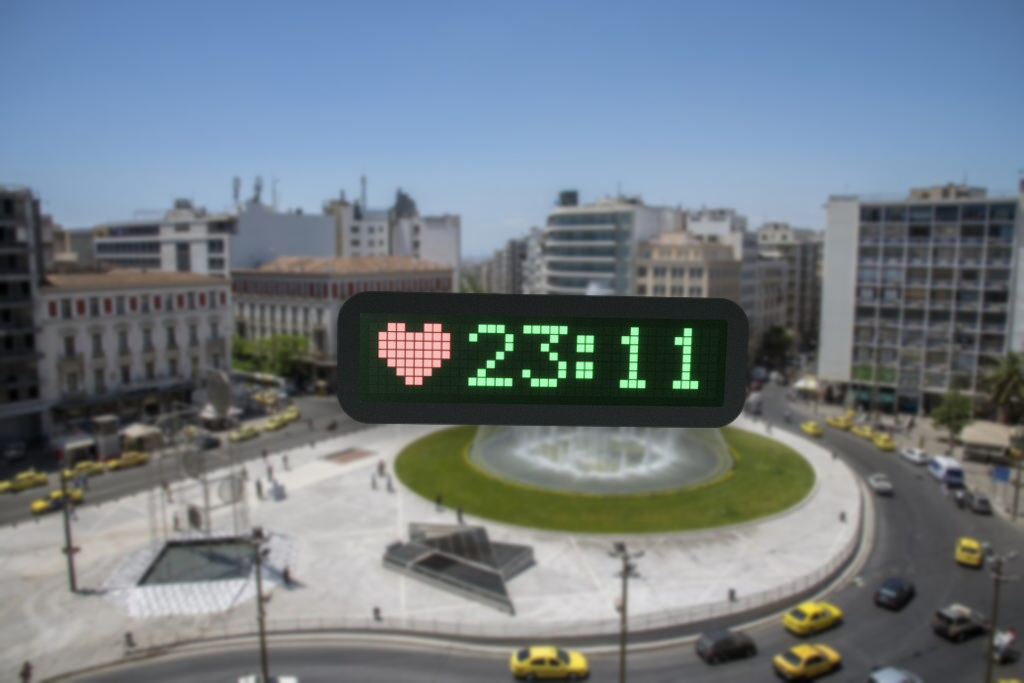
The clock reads 23:11
